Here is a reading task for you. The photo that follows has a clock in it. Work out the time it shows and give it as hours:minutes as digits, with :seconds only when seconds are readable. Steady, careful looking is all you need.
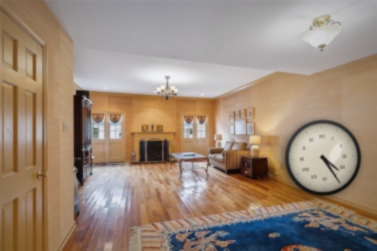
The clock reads 4:25
